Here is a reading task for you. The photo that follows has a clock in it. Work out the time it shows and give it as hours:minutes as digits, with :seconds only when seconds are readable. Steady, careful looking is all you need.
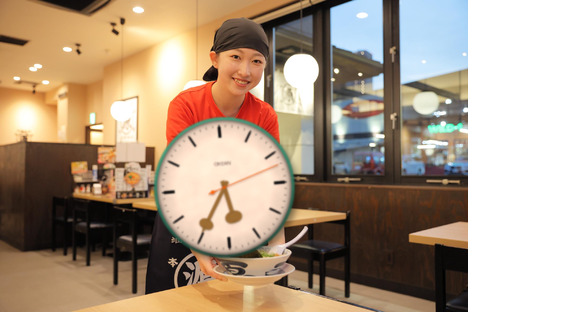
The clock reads 5:35:12
